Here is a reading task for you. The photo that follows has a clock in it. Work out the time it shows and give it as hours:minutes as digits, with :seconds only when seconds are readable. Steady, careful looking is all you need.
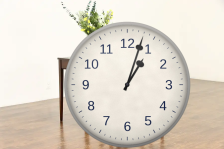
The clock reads 1:03
